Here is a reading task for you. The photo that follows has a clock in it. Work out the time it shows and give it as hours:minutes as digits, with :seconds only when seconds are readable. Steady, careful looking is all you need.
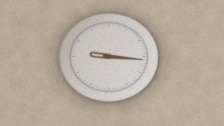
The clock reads 9:16
